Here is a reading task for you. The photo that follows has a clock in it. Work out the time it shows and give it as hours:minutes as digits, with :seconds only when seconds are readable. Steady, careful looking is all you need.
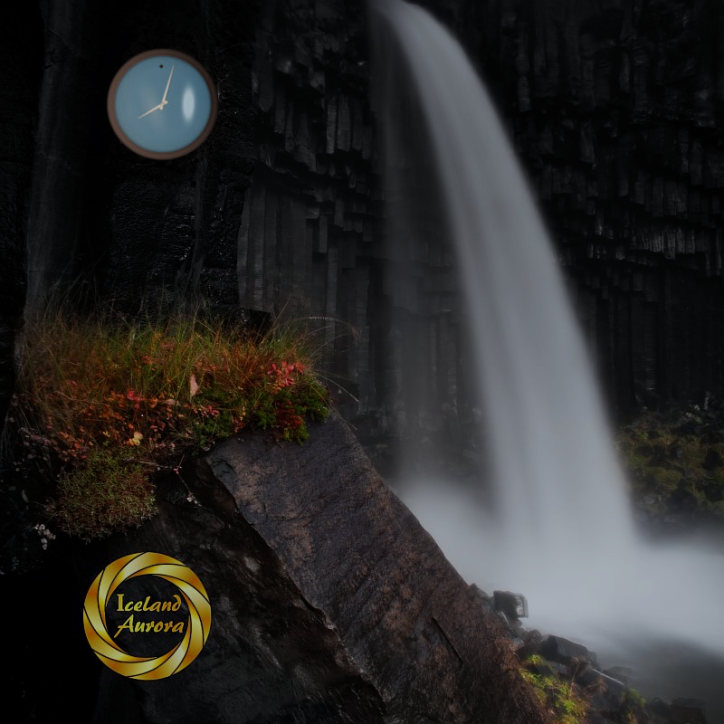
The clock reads 8:03
